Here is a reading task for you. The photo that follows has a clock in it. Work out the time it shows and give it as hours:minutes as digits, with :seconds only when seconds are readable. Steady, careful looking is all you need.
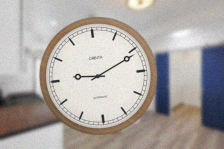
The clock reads 9:11
